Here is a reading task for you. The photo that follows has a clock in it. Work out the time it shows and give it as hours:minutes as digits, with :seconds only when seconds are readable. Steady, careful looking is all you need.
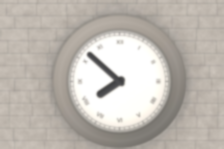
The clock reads 7:52
